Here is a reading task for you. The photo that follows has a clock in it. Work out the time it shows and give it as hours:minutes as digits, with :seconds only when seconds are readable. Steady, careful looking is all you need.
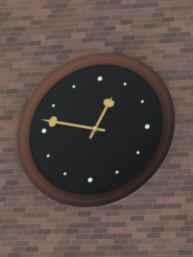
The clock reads 12:47
